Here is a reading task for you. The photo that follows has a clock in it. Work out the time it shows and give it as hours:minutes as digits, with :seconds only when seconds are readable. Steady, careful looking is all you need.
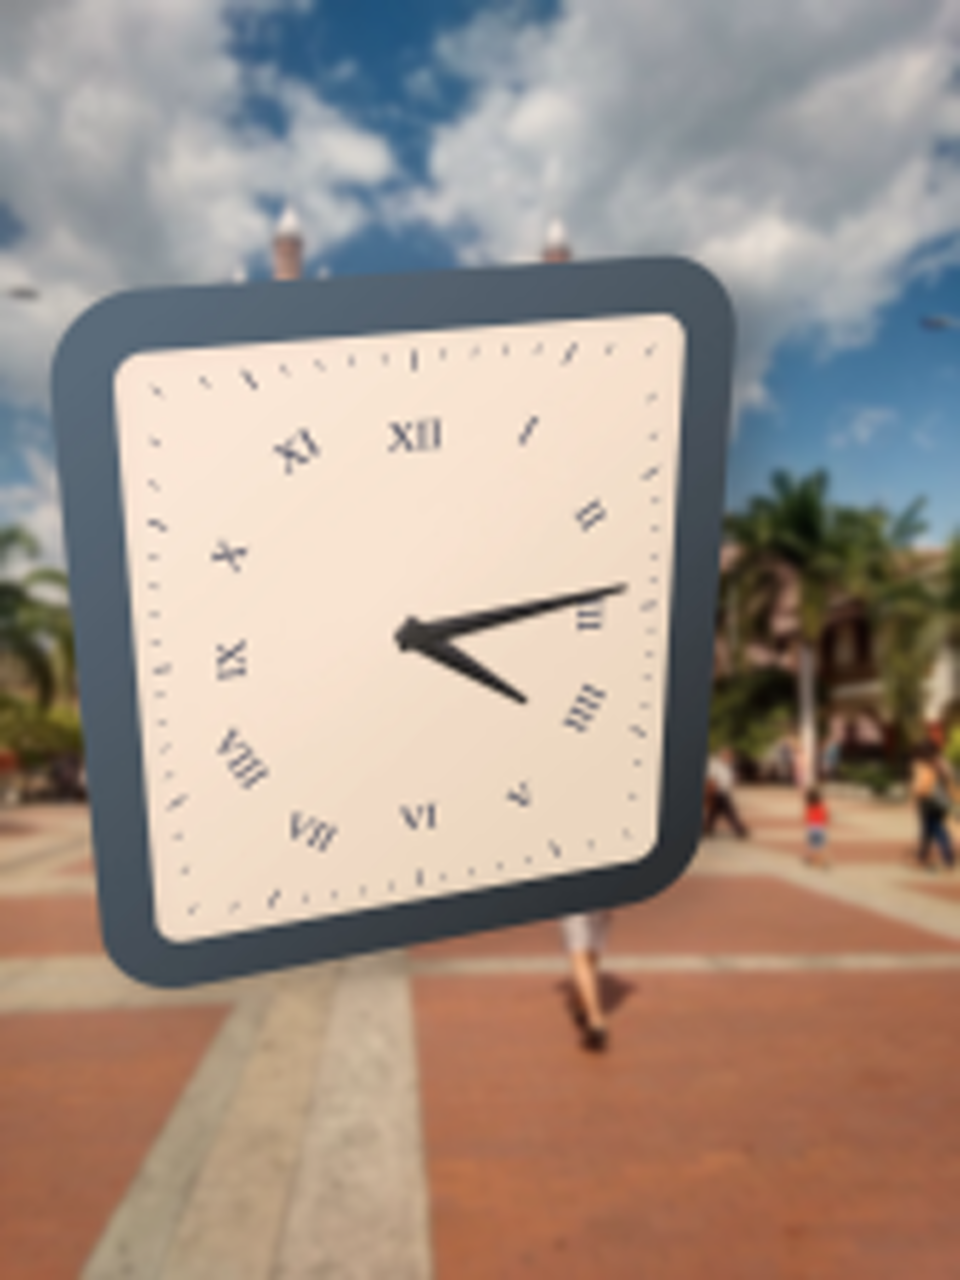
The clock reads 4:14
